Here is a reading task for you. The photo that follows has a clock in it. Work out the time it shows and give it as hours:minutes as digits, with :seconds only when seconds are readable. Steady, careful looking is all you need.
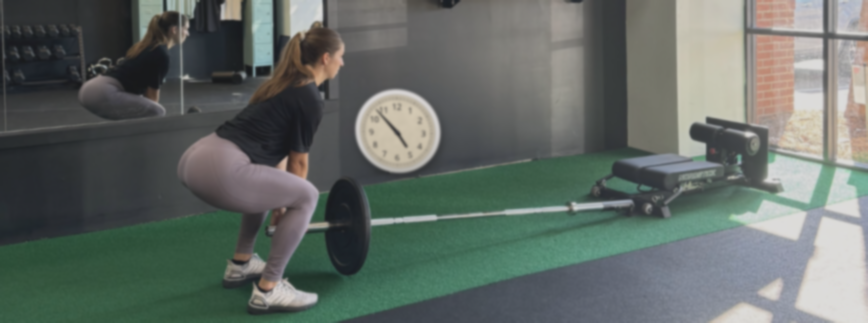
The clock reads 4:53
